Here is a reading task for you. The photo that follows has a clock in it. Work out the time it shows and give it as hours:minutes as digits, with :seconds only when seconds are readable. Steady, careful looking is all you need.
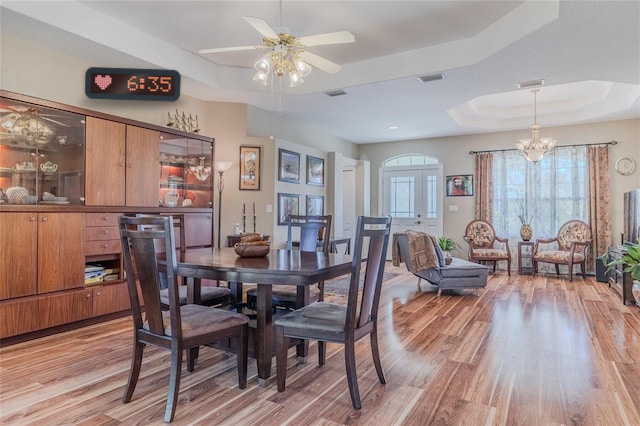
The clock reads 6:35
